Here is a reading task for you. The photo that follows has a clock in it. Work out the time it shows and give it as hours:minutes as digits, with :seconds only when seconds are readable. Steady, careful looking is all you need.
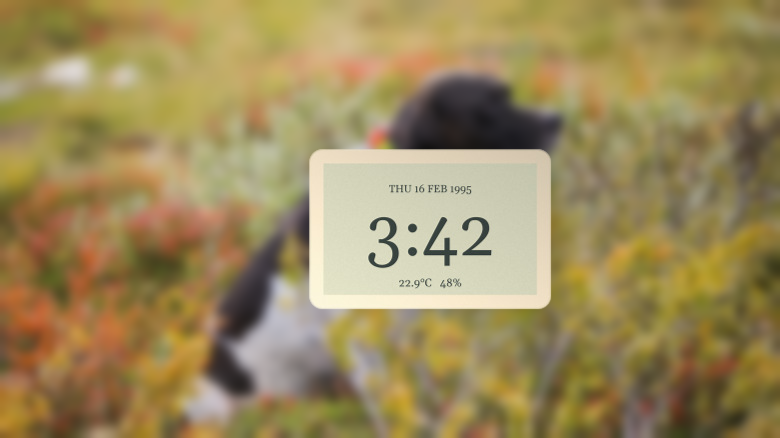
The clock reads 3:42
